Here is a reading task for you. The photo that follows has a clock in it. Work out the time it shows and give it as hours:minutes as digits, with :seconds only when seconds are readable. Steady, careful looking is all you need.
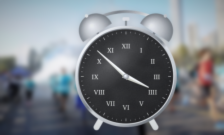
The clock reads 3:52
